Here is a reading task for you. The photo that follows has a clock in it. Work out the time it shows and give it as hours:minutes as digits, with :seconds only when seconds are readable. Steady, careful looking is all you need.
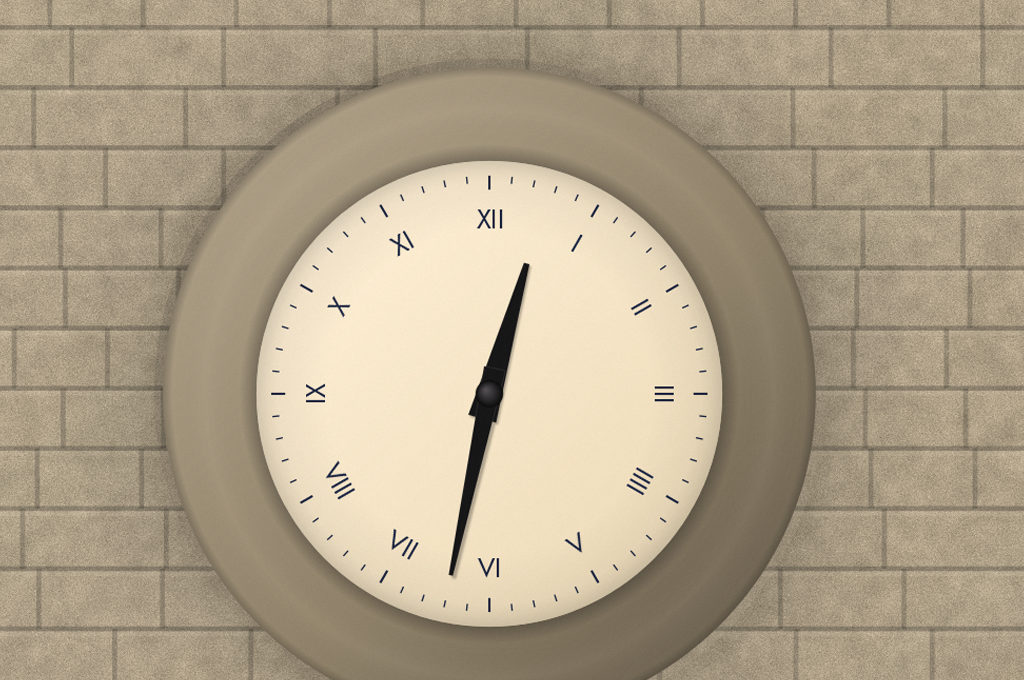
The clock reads 12:32
